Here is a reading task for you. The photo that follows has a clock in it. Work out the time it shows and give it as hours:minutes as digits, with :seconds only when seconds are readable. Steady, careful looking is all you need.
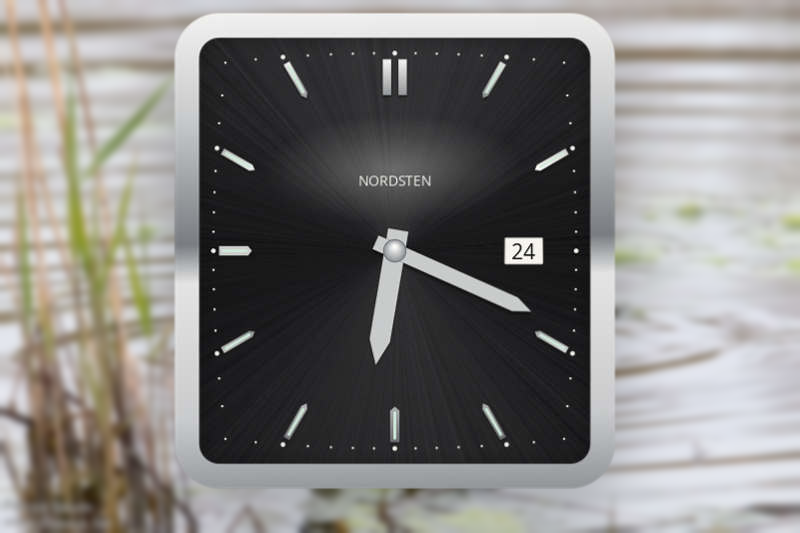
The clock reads 6:19
